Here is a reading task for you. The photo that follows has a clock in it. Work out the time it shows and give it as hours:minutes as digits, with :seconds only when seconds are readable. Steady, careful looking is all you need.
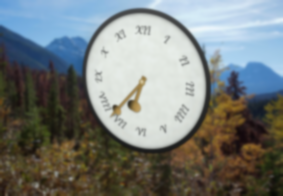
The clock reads 6:37
